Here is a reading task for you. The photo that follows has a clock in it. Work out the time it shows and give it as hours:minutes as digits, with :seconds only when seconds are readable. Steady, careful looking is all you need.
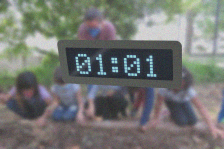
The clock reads 1:01
